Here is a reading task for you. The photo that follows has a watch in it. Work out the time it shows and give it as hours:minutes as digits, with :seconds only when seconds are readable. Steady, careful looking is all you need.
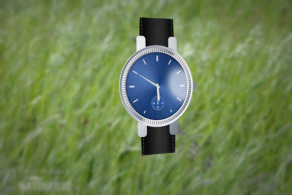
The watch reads 5:50
